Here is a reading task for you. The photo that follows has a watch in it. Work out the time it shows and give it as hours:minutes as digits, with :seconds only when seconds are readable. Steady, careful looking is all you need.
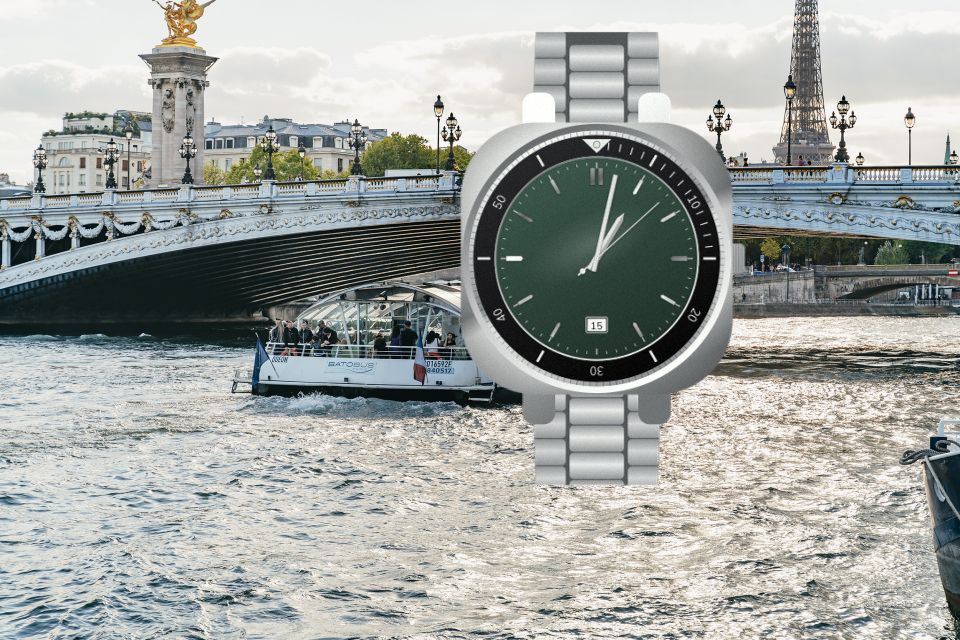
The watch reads 1:02:08
